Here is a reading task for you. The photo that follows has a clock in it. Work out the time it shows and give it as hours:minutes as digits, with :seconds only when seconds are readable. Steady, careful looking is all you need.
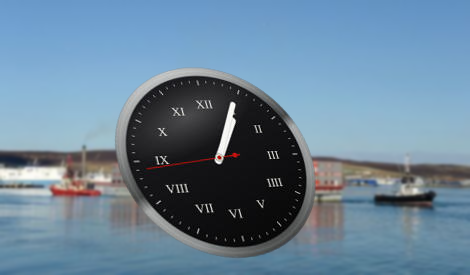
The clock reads 1:04:44
